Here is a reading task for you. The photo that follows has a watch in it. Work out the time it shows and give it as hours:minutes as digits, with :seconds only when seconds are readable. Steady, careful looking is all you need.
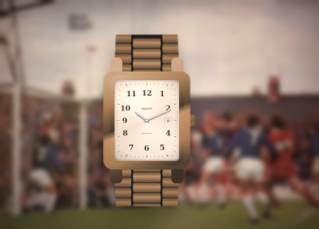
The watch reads 10:11
